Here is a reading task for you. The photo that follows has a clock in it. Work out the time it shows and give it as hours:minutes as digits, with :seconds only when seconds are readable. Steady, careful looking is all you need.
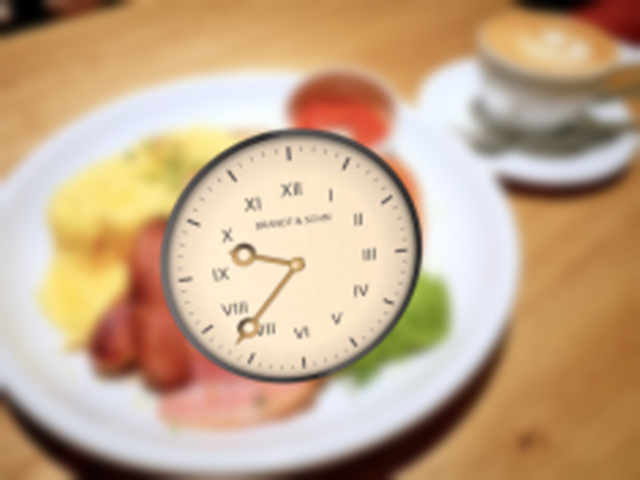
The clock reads 9:37
